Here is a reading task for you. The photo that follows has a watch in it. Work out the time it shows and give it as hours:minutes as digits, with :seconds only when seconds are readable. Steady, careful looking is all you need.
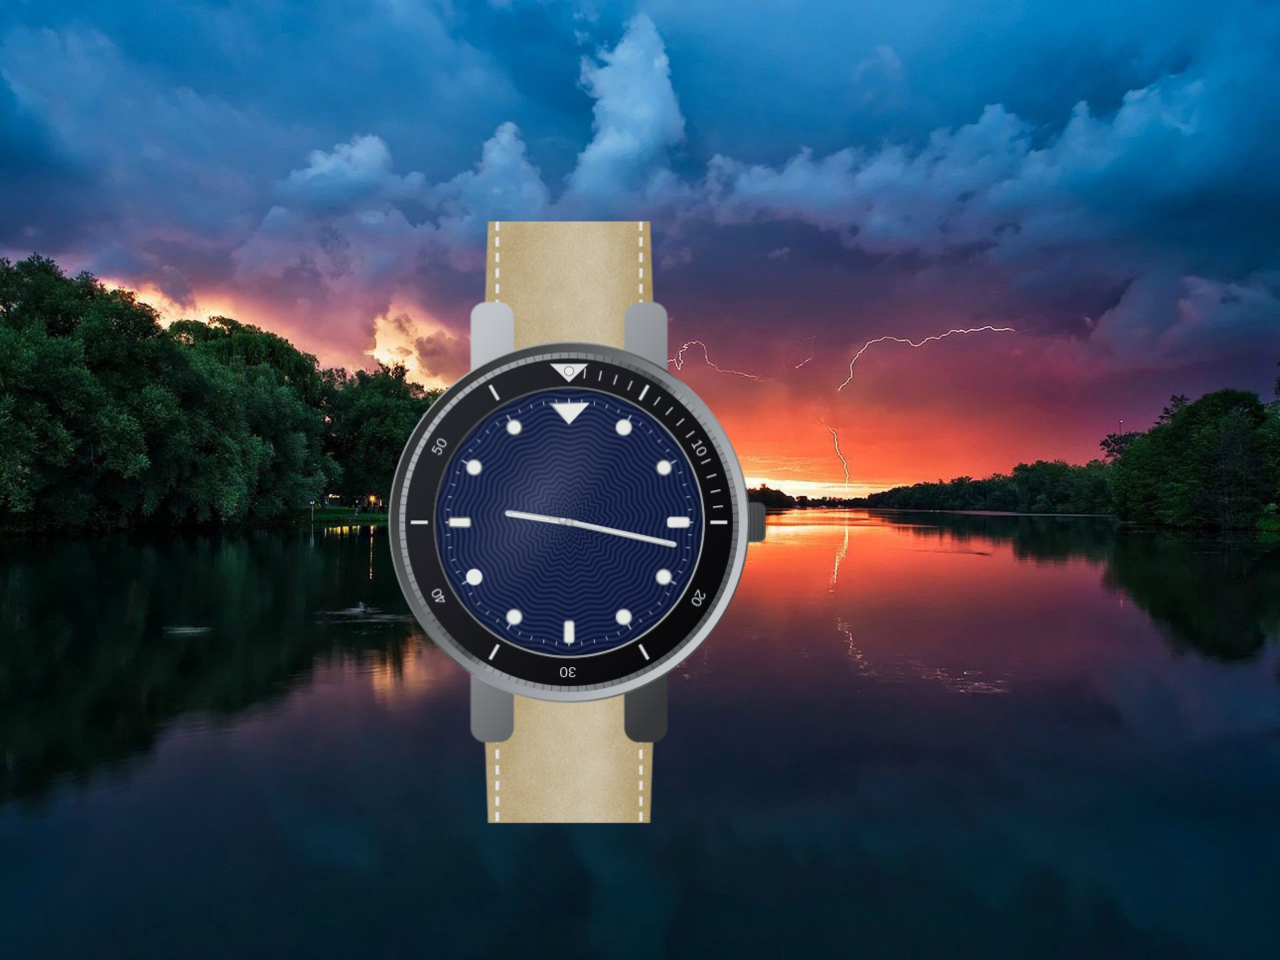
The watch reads 9:17
